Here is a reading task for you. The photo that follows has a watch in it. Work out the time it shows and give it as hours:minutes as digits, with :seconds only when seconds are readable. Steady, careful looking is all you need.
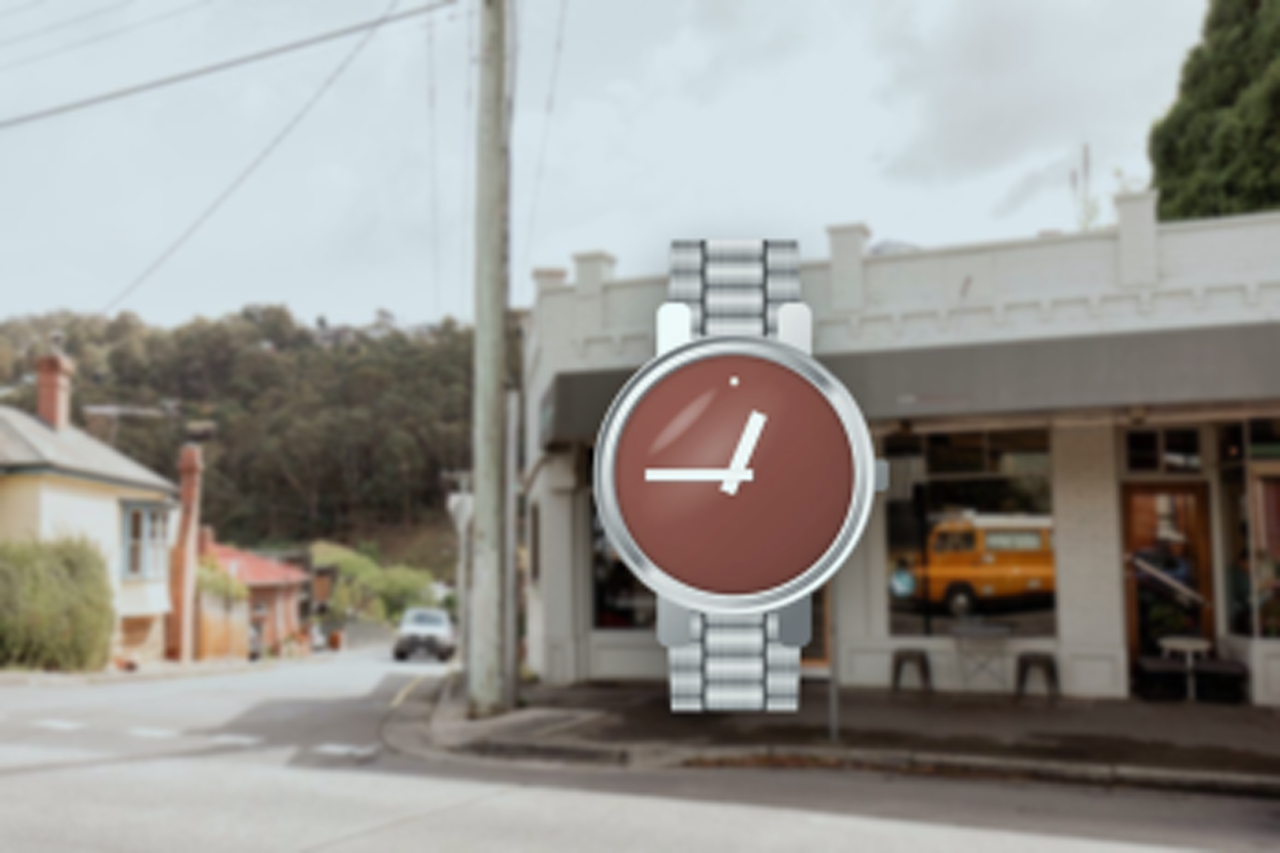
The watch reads 12:45
